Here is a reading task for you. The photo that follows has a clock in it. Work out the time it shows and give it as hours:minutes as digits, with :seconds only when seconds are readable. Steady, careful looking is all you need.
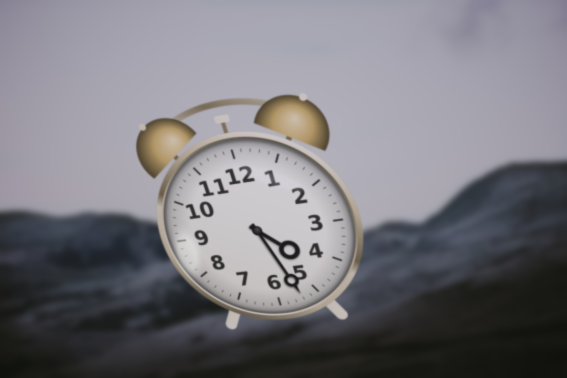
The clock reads 4:27
